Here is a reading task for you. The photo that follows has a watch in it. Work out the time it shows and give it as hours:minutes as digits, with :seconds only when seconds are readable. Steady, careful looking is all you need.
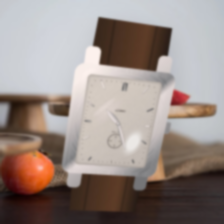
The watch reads 10:26
